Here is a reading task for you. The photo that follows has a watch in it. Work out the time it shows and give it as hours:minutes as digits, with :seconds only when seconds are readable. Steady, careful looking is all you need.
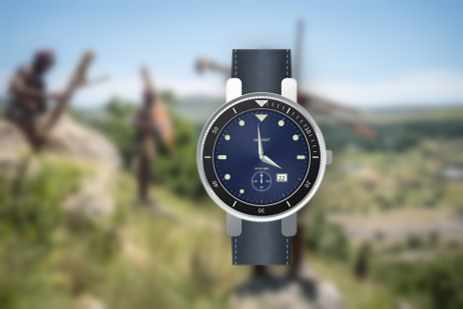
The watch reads 3:59
